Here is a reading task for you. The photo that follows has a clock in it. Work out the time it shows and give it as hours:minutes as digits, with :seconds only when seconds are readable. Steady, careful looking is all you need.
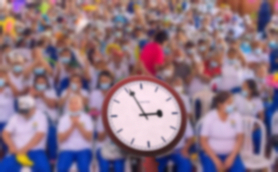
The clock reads 2:56
